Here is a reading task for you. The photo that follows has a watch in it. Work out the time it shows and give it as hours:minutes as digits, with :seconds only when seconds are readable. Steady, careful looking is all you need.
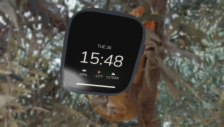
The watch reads 15:48
